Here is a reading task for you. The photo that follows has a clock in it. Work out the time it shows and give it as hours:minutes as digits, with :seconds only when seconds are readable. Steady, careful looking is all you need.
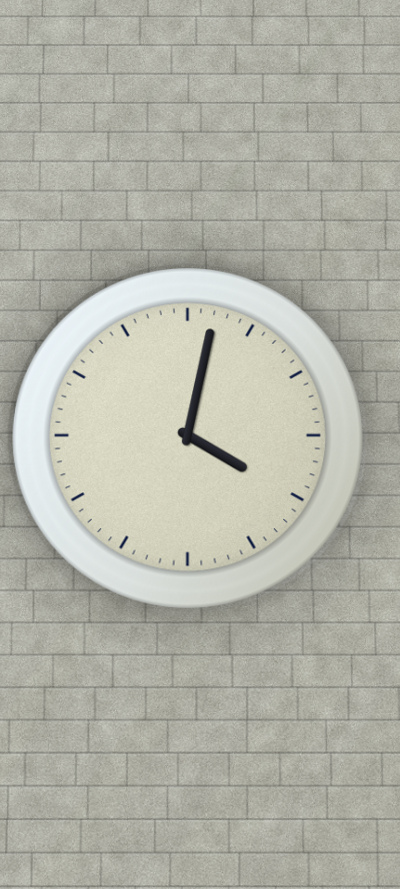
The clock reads 4:02
